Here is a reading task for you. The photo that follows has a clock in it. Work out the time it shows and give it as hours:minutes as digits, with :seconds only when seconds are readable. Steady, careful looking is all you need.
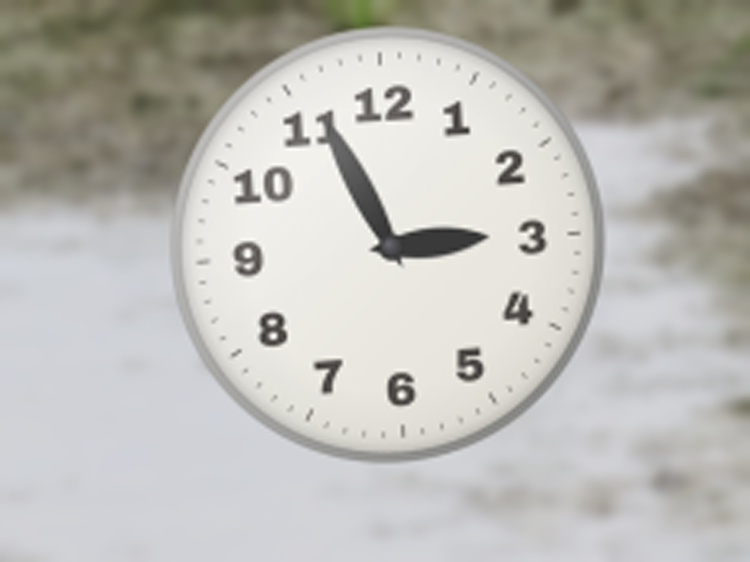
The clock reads 2:56
